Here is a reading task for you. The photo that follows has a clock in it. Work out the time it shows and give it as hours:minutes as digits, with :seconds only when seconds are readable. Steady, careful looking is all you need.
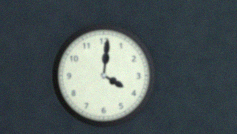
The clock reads 4:01
